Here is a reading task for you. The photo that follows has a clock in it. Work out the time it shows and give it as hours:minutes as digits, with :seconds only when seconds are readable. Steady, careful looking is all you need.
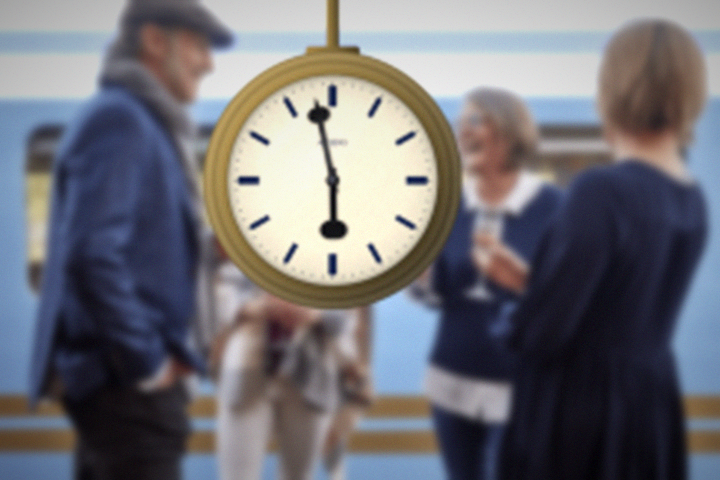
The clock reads 5:58
